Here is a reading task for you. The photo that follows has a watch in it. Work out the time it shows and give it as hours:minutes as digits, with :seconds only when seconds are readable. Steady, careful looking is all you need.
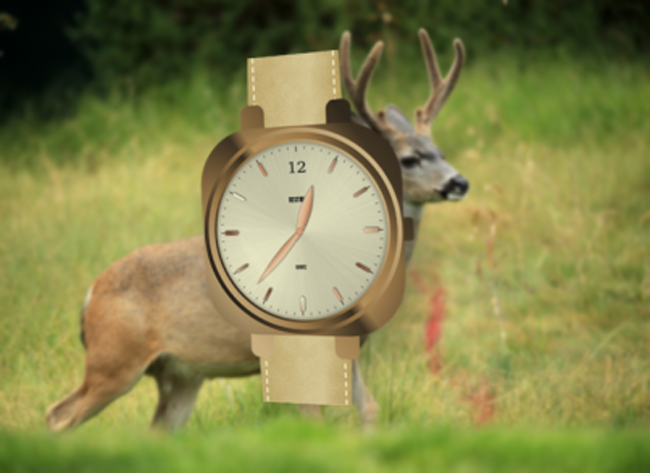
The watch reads 12:37
